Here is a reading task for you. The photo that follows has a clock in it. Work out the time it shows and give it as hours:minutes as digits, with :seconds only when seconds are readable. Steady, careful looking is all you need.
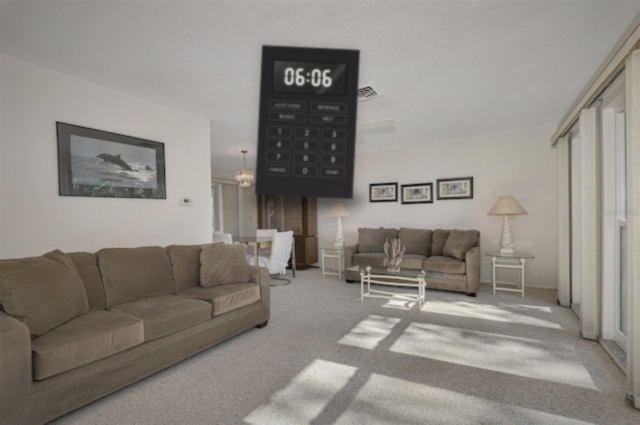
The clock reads 6:06
